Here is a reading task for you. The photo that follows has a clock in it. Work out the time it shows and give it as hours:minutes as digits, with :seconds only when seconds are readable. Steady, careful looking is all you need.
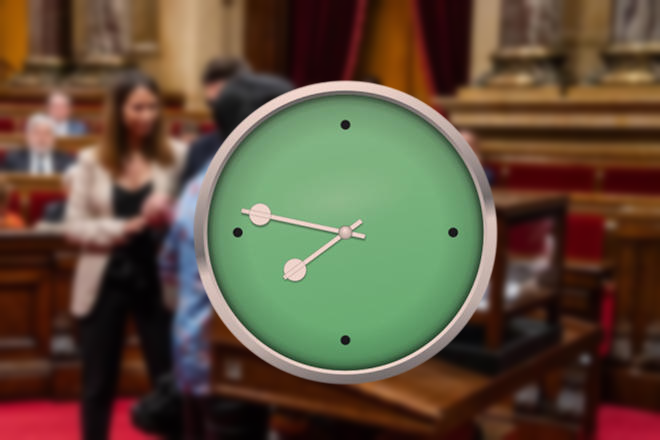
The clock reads 7:47
